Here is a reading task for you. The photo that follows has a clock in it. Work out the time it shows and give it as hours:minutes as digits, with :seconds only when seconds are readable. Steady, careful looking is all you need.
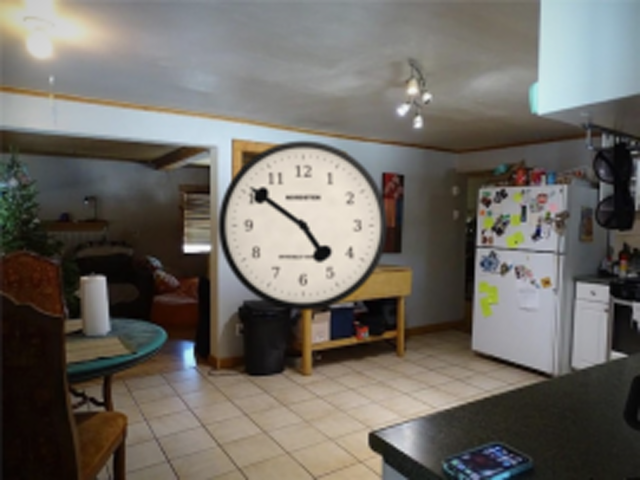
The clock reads 4:51
